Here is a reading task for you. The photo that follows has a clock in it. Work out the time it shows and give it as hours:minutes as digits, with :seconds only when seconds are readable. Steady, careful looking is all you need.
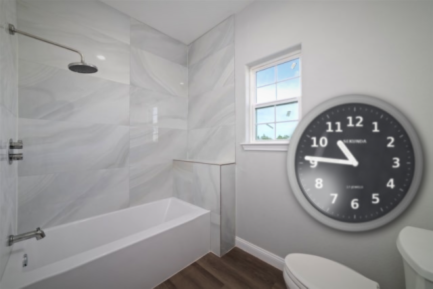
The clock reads 10:46
